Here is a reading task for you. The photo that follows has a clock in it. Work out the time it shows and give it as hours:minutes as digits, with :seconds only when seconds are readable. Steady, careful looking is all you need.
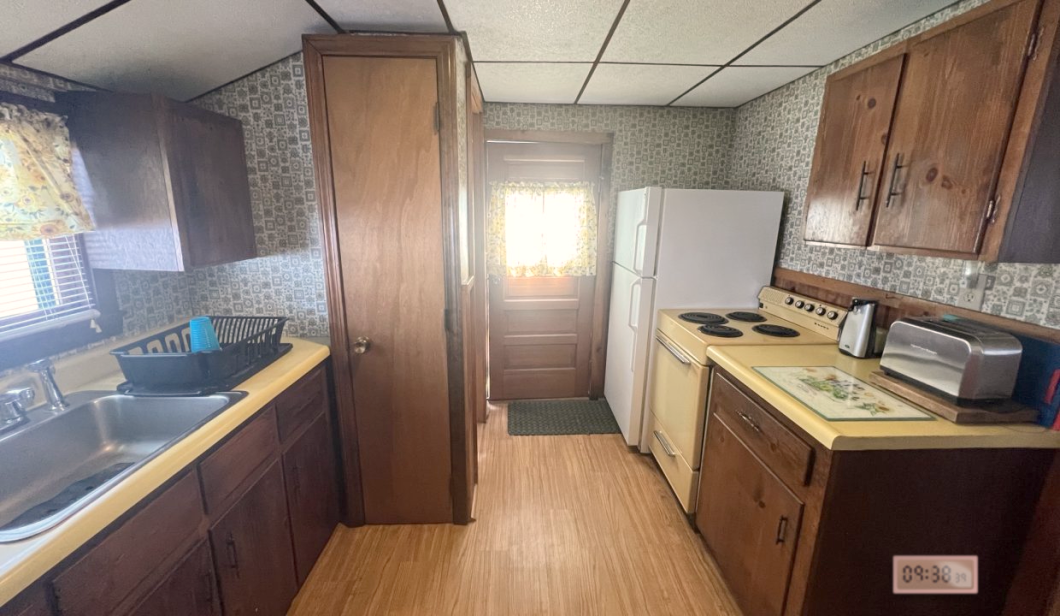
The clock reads 9:38
